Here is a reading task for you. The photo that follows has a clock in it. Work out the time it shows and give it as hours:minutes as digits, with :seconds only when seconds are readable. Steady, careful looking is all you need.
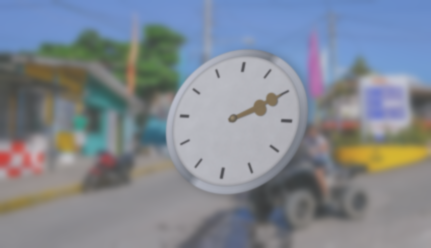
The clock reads 2:10
